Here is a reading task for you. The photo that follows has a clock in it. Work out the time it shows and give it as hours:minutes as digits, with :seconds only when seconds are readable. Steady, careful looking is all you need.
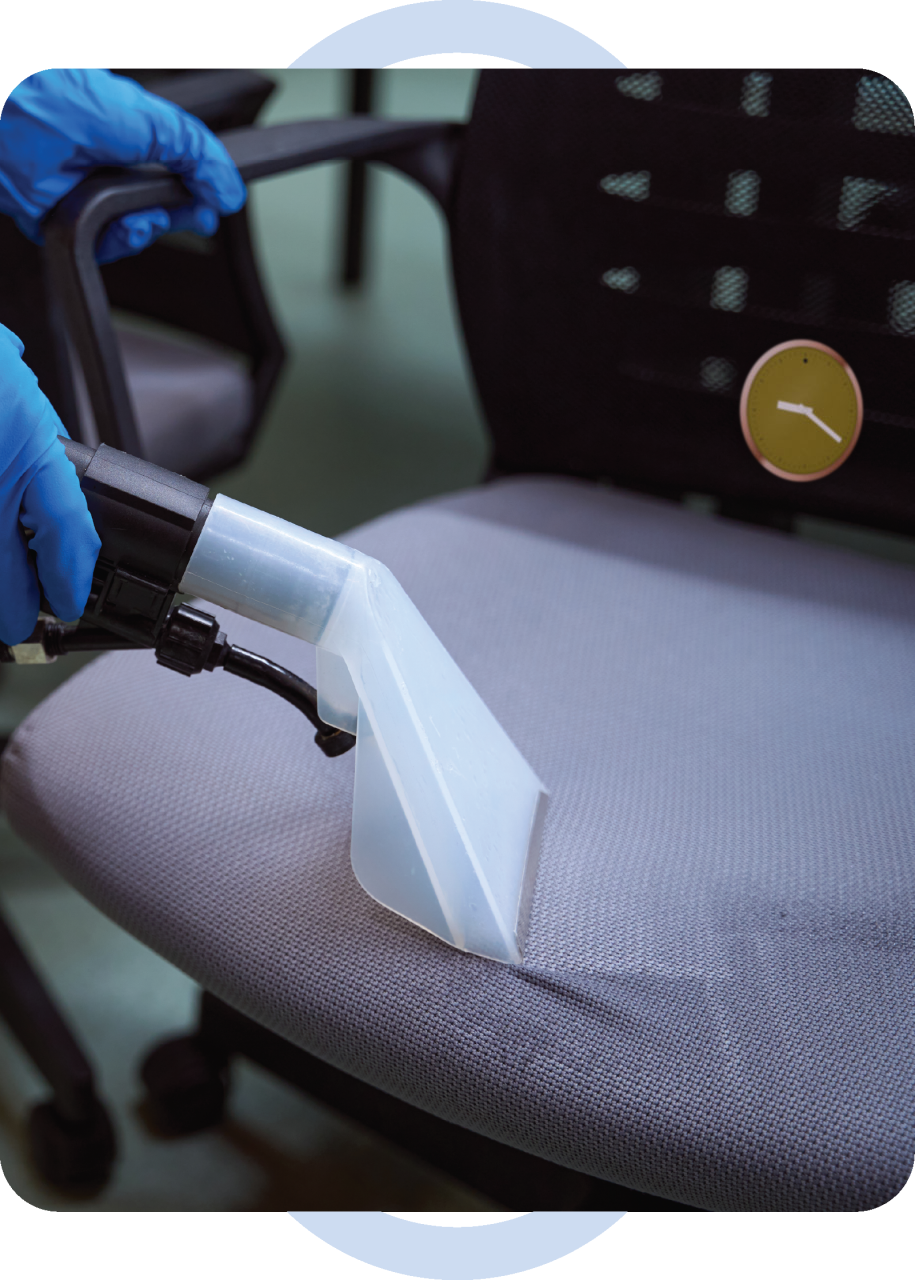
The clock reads 9:21
